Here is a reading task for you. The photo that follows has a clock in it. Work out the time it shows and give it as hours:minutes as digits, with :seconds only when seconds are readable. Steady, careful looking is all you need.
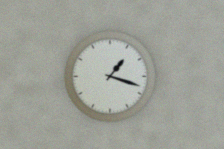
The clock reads 1:18
